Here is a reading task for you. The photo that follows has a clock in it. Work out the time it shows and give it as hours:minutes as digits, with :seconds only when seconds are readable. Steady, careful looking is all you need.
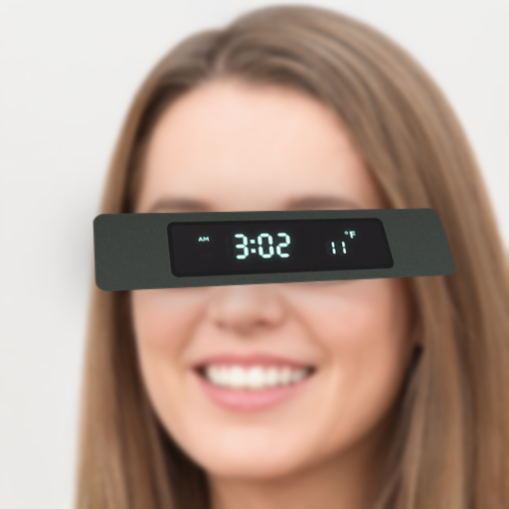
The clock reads 3:02
